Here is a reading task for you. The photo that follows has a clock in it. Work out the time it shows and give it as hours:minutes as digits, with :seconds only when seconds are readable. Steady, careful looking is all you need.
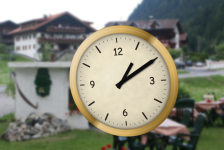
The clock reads 1:10
